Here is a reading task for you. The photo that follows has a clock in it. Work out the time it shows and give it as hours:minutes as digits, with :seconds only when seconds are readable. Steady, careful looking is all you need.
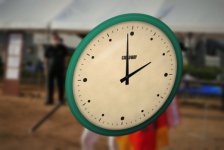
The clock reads 1:59
